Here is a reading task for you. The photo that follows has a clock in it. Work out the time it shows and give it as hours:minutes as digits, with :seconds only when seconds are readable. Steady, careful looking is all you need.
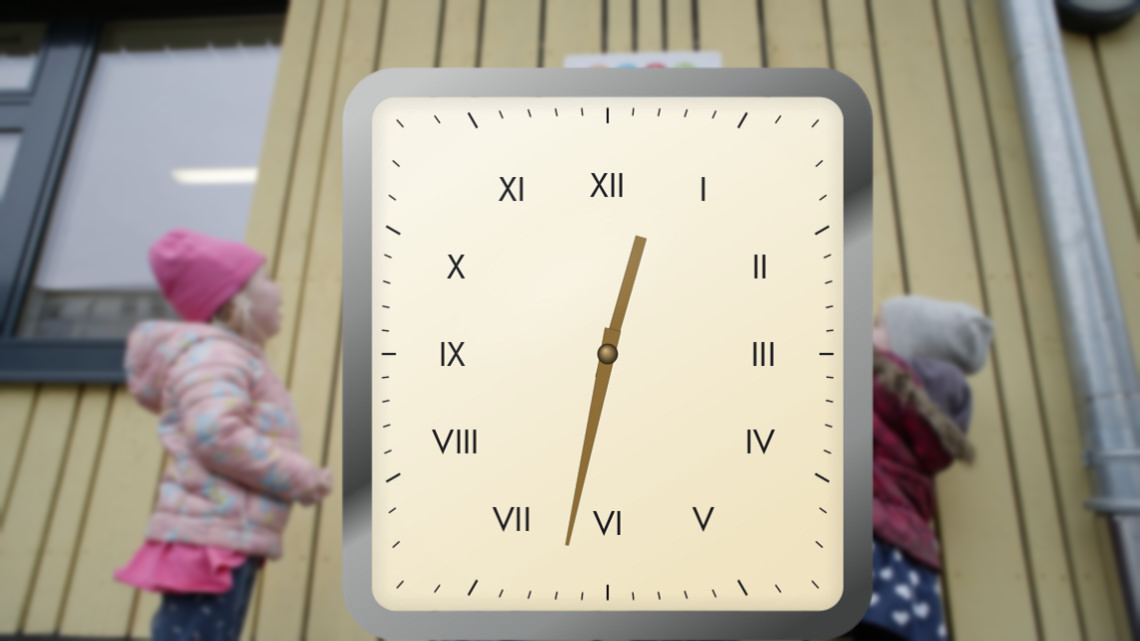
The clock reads 12:32
